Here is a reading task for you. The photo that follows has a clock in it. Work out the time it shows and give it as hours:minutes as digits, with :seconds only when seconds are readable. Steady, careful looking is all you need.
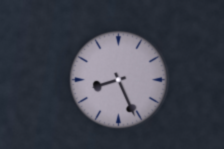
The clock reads 8:26
